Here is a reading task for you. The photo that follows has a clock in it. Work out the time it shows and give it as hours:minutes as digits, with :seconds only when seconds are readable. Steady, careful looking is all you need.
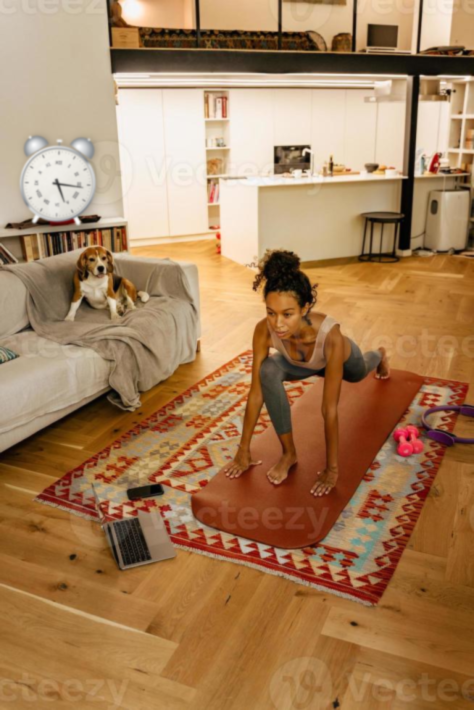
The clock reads 5:16
